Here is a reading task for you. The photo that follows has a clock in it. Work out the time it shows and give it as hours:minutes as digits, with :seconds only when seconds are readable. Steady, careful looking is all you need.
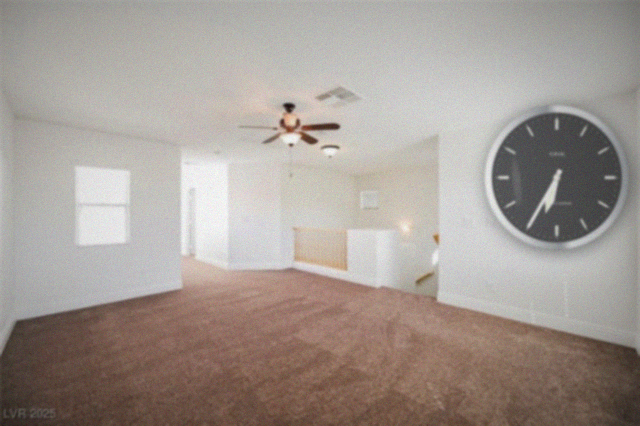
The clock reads 6:35
